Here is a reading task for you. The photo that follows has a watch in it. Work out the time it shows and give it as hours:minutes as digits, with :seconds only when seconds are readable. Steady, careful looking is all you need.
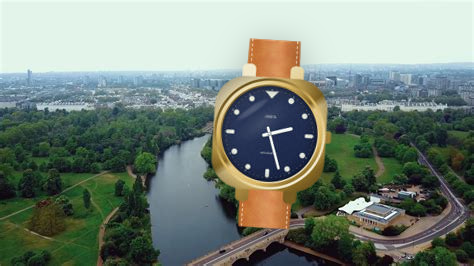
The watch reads 2:27
